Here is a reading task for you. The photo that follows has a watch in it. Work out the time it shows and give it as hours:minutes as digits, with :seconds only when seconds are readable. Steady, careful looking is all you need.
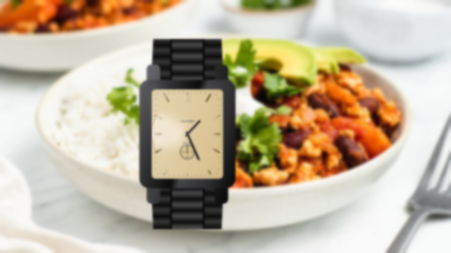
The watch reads 1:26
